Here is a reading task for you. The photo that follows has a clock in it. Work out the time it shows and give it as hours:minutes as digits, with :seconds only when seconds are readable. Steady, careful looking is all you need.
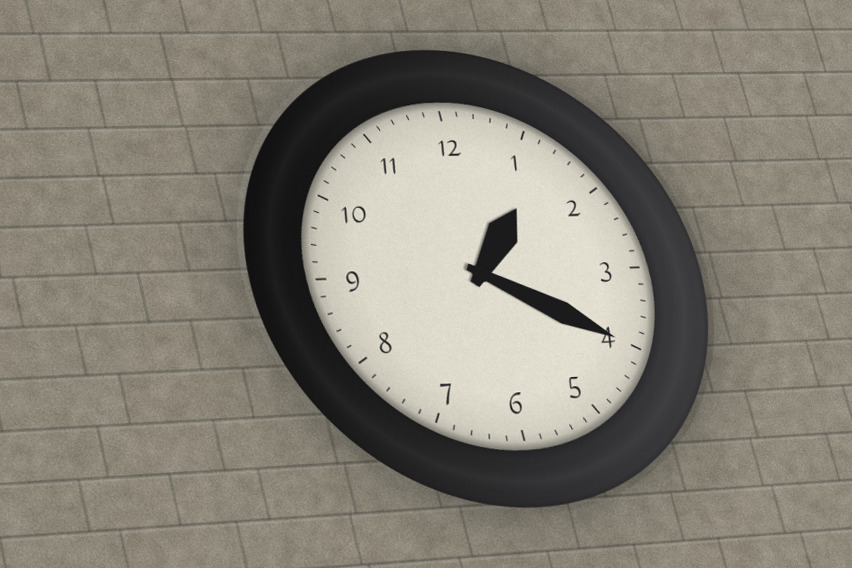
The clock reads 1:20
